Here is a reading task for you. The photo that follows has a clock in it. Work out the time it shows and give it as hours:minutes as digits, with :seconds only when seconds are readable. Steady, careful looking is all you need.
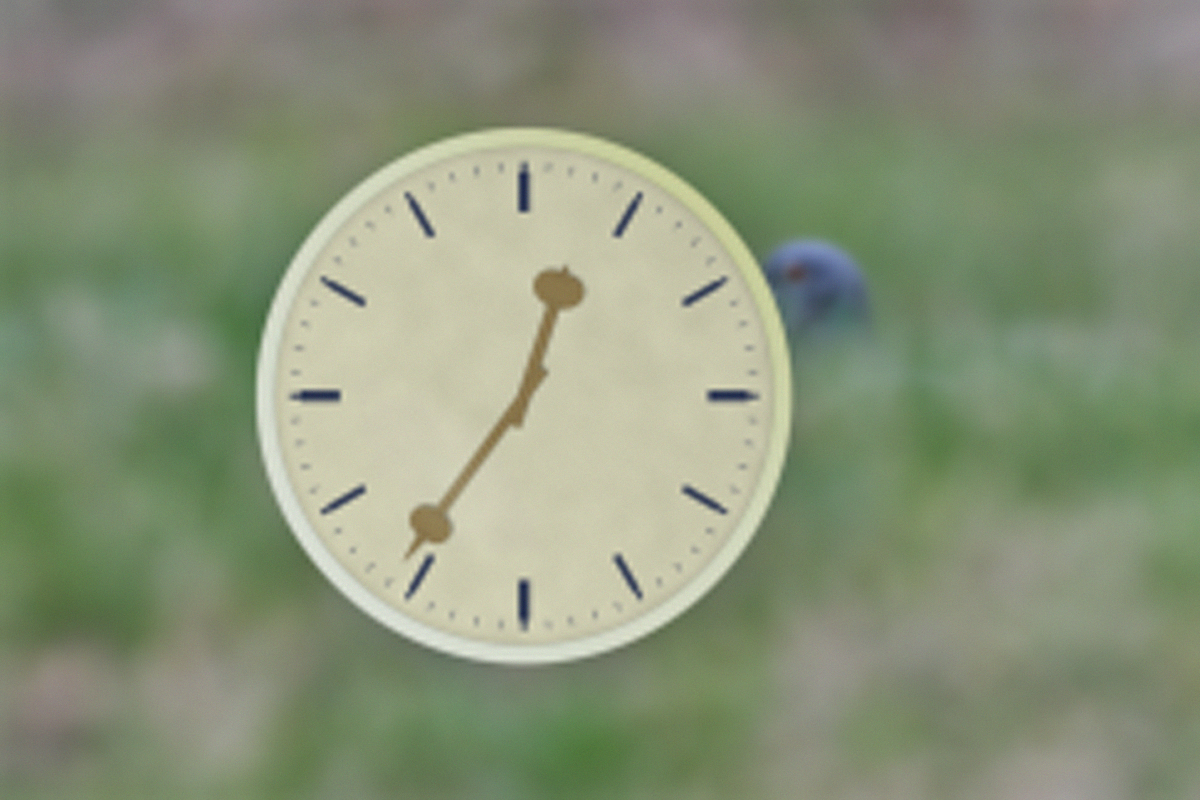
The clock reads 12:36
